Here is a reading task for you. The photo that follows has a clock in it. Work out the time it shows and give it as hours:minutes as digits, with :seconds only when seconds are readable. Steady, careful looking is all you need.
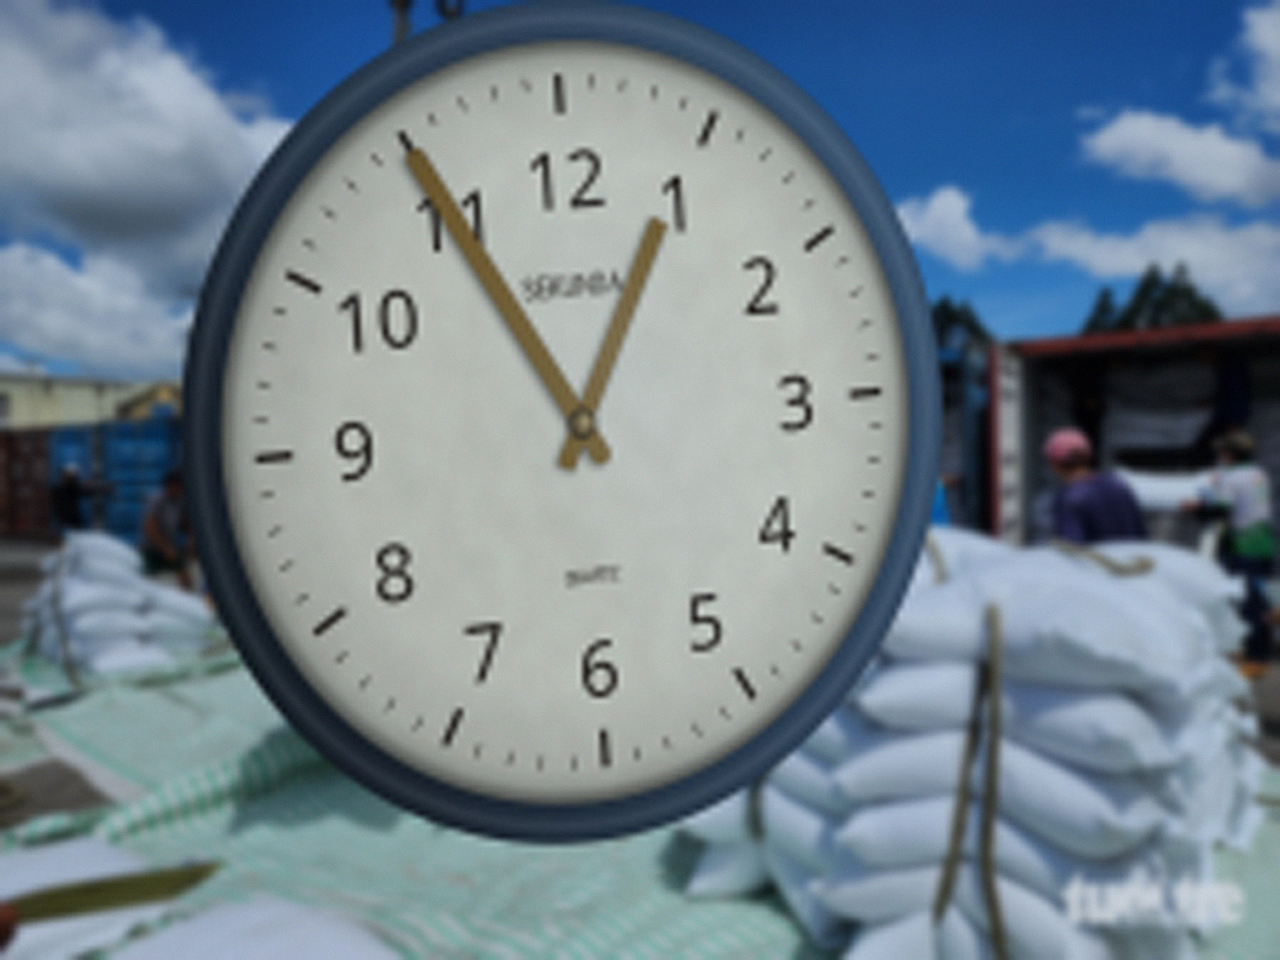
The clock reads 12:55
